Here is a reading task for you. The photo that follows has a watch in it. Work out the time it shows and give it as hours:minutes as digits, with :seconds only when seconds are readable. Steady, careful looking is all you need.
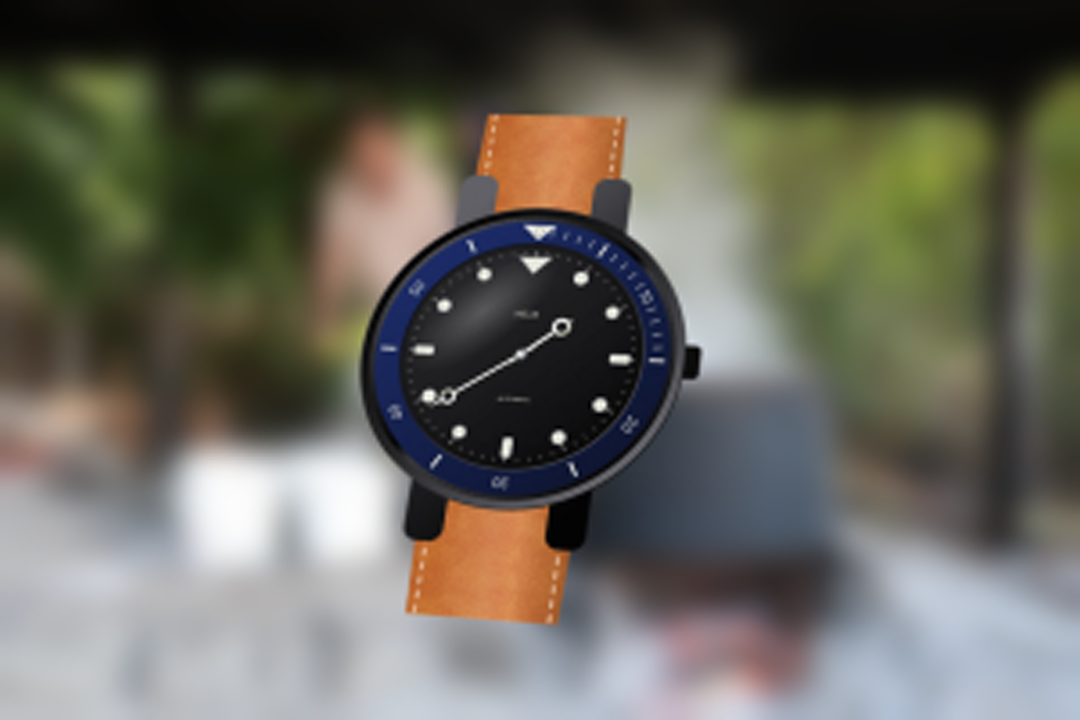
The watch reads 1:39
